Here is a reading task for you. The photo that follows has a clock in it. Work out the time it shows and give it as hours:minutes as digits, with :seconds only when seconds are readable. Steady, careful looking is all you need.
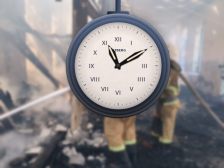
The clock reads 11:10
